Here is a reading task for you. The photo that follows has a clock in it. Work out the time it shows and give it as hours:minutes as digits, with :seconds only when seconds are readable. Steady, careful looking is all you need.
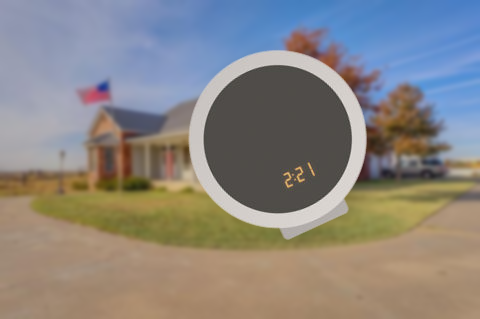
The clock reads 2:21
